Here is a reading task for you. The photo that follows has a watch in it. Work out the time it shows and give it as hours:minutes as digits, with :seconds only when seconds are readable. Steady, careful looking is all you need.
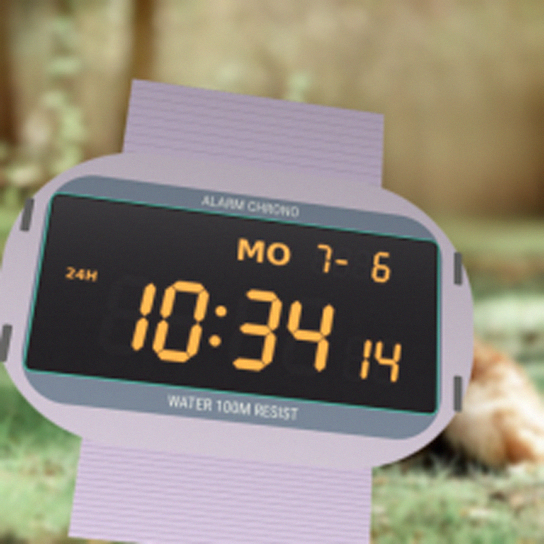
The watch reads 10:34:14
